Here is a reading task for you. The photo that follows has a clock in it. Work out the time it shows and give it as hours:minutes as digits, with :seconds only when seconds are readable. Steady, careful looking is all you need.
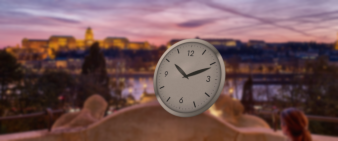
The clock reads 10:11
